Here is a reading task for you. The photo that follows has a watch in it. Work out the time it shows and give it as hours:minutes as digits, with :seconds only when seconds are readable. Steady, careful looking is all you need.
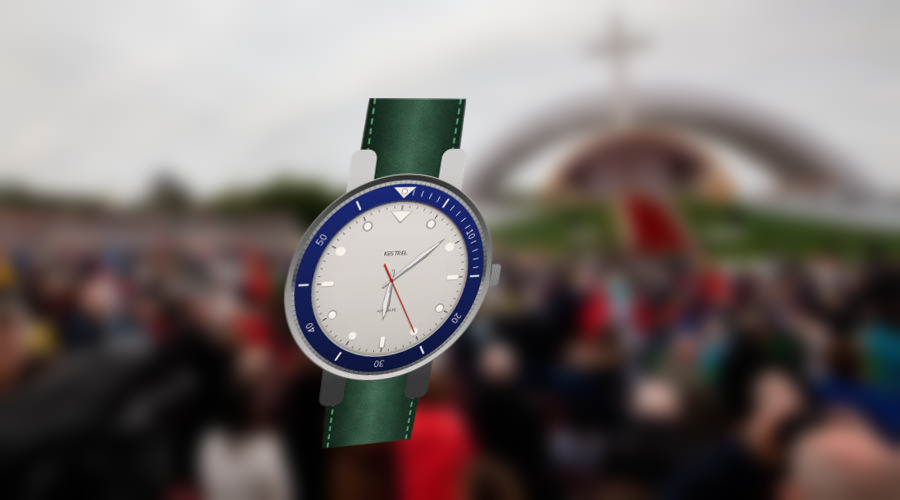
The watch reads 6:08:25
